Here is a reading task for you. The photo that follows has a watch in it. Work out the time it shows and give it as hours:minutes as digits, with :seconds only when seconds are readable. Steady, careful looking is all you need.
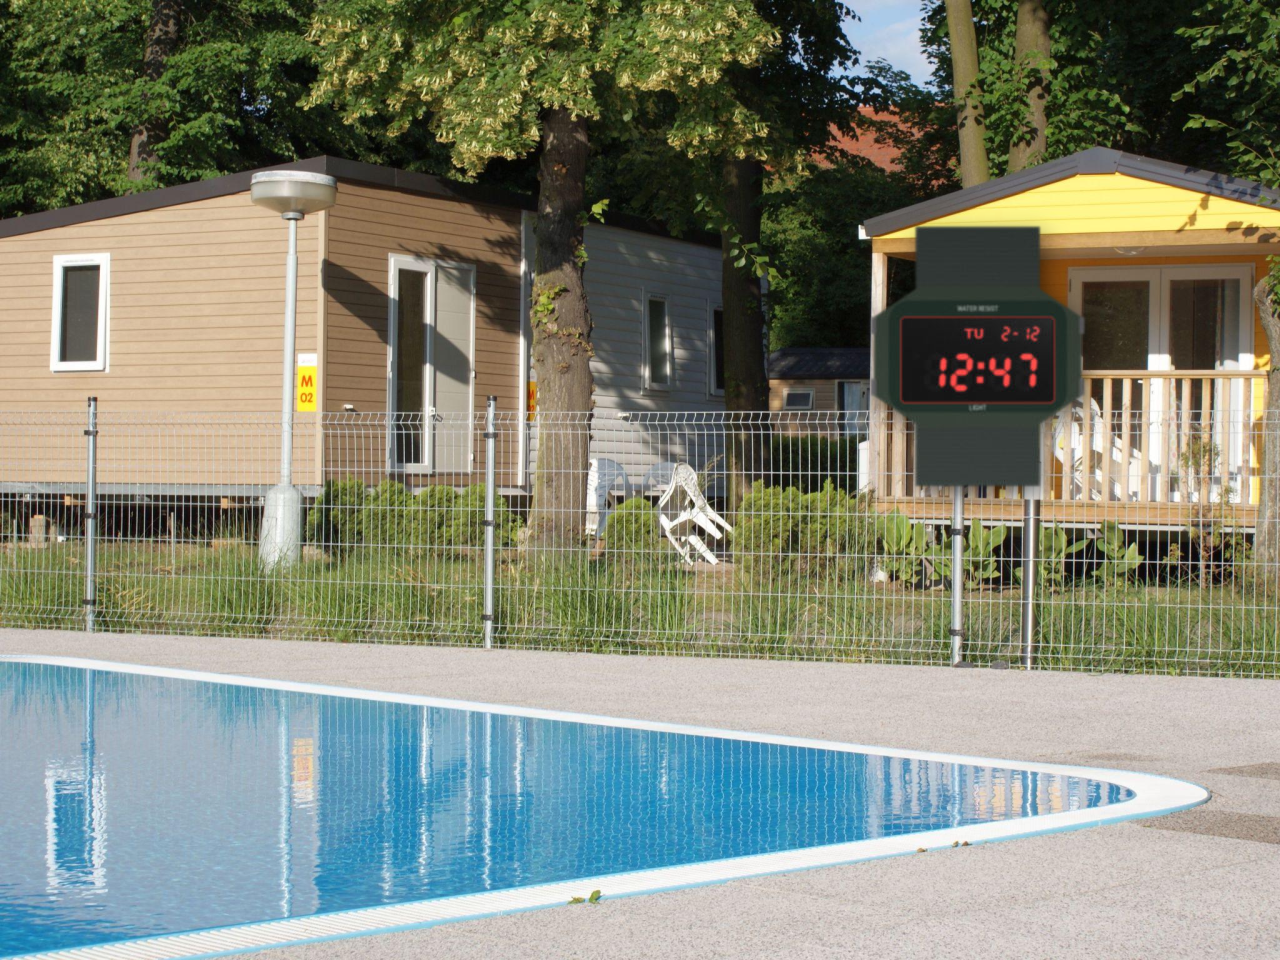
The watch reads 12:47
